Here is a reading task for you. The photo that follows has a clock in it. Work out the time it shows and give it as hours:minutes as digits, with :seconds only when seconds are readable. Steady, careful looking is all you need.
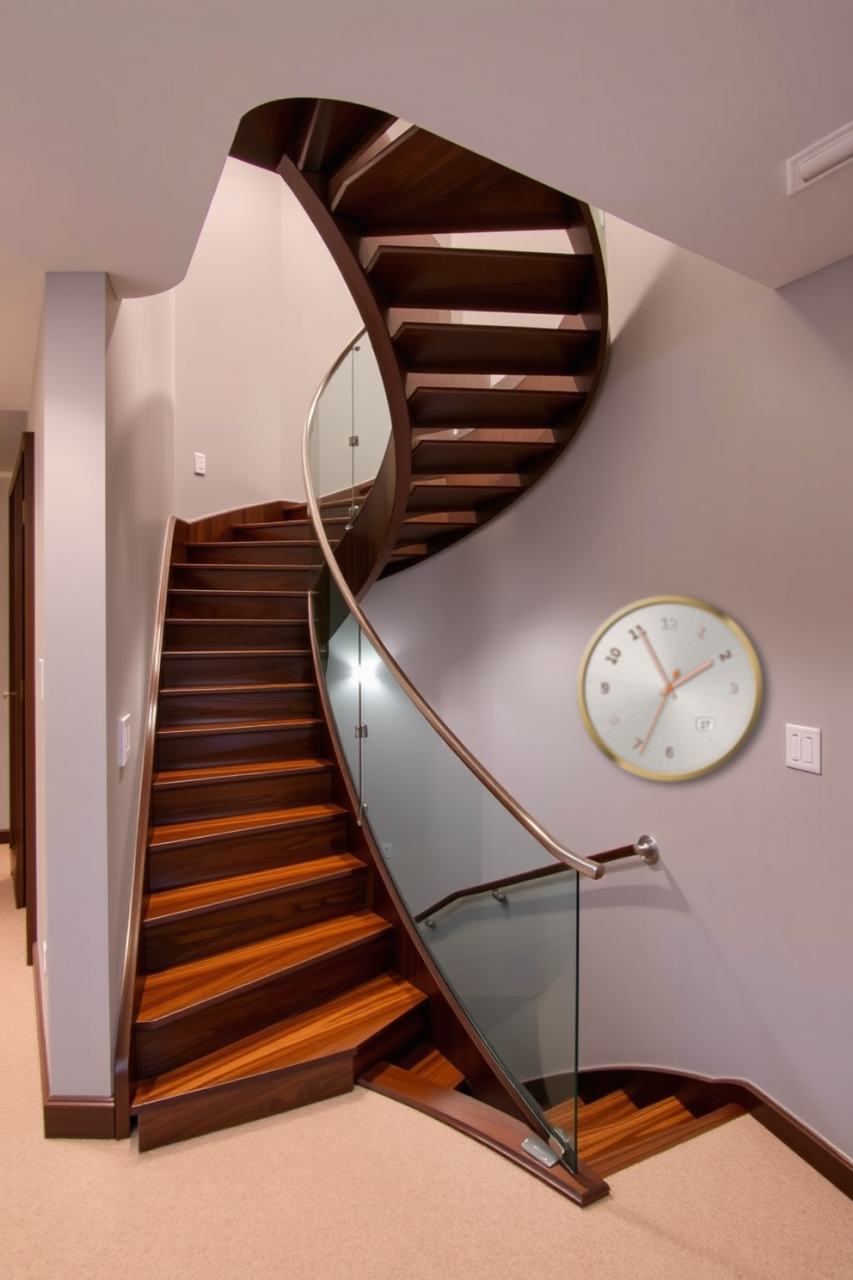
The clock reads 1:55:34
